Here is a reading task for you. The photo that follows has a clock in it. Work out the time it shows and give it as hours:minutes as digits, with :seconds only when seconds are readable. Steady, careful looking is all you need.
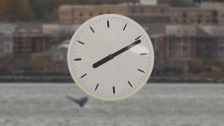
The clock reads 8:11
